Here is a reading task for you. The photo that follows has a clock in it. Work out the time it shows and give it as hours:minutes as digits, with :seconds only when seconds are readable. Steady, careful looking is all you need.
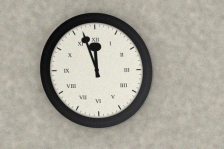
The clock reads 11:57
